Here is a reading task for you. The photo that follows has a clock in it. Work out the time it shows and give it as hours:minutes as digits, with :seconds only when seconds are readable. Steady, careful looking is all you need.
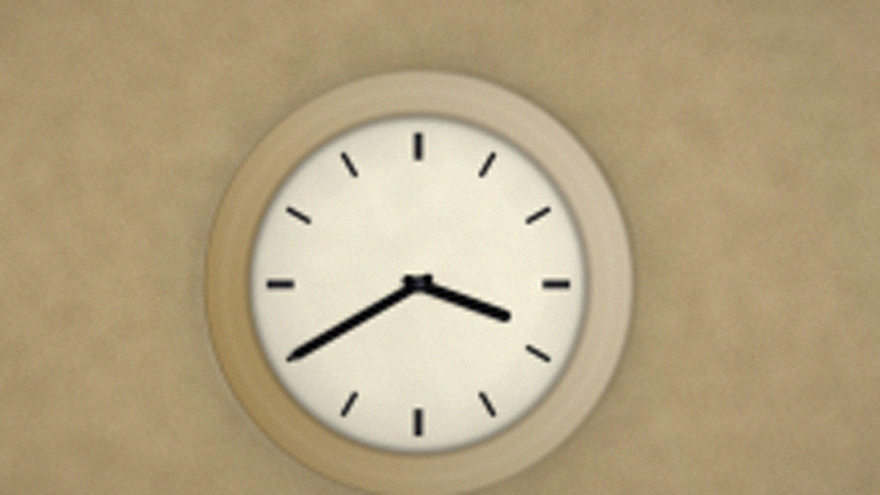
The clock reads 3:40
